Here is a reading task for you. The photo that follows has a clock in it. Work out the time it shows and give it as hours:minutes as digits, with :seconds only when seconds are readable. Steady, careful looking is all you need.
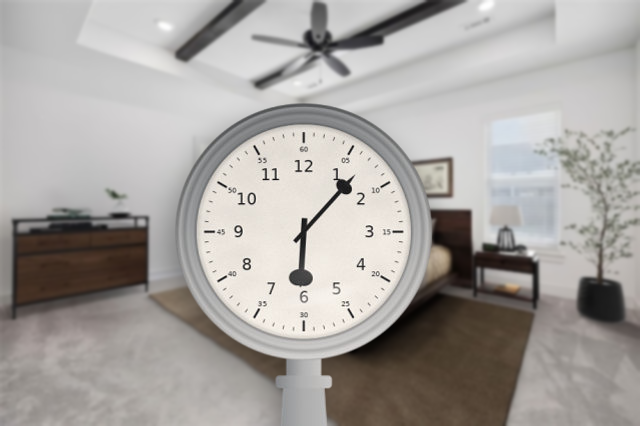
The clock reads 6:07
